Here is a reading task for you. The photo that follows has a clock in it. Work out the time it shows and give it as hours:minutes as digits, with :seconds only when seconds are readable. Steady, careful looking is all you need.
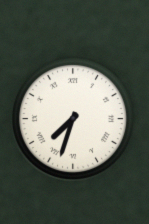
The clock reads 7:33
